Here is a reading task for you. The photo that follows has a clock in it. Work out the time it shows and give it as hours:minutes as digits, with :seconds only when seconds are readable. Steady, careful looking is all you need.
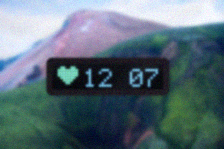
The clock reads 12:07
